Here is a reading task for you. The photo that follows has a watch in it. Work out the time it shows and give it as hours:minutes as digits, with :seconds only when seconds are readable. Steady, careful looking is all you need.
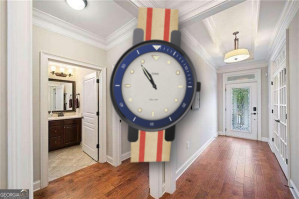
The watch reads 10:54
